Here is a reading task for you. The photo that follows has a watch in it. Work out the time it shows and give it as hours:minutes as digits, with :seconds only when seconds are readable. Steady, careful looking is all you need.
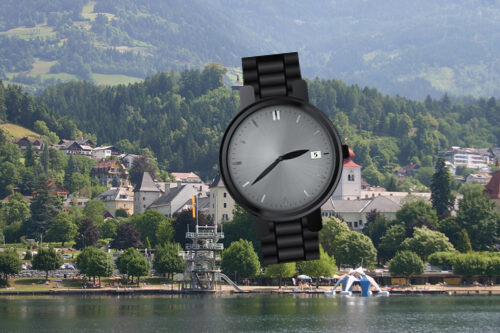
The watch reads 2:39
